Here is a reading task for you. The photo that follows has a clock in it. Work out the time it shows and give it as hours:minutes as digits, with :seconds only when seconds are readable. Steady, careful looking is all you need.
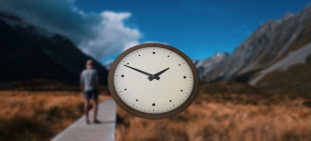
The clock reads 1:49
